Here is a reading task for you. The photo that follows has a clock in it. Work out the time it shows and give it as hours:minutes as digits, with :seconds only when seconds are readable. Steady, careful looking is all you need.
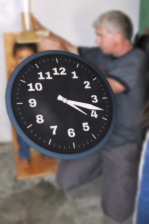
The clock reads 4:18
